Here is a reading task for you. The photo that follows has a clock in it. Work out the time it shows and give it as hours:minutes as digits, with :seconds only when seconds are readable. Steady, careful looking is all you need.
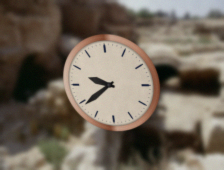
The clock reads 9:39
